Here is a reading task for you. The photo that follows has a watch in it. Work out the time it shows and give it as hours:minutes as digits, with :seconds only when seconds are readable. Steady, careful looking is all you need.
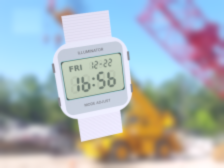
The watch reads 16:56
